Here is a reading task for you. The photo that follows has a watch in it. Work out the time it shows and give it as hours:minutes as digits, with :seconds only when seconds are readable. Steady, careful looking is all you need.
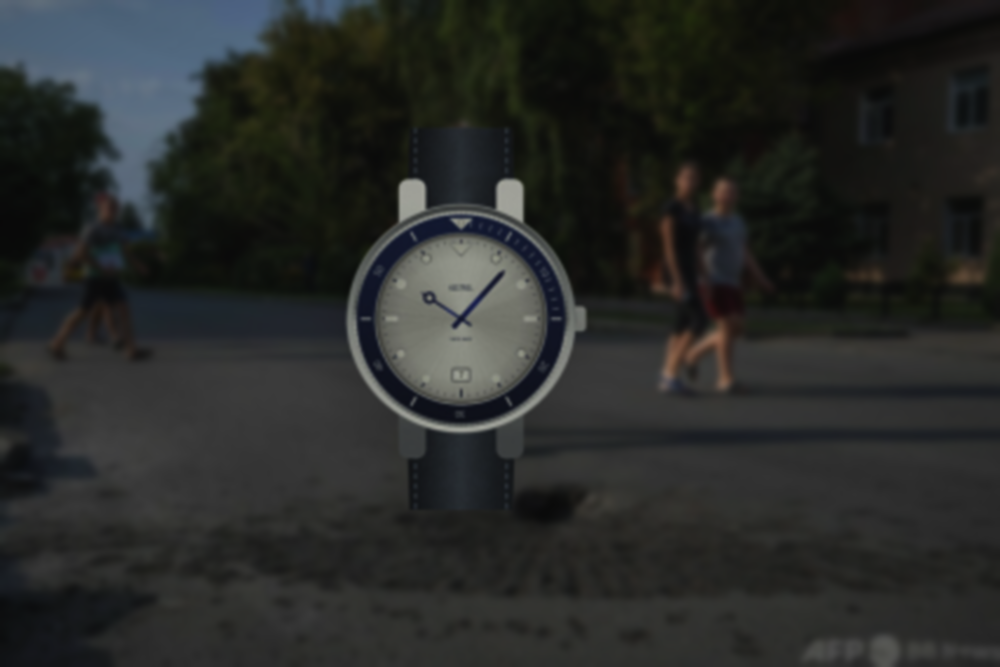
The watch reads 10:07
